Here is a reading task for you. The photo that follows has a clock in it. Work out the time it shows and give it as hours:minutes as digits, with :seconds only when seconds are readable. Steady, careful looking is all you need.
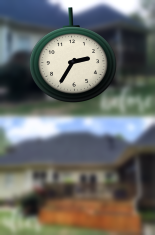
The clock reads 2:35
